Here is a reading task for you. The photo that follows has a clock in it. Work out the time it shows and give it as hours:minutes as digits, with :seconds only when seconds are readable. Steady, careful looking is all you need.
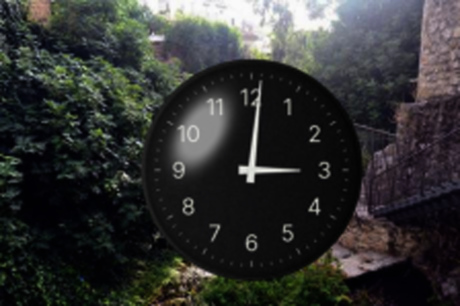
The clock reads 3:01
